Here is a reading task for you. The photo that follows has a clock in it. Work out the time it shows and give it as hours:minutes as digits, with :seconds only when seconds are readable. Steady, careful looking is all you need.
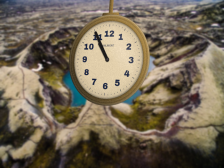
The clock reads 10:55
